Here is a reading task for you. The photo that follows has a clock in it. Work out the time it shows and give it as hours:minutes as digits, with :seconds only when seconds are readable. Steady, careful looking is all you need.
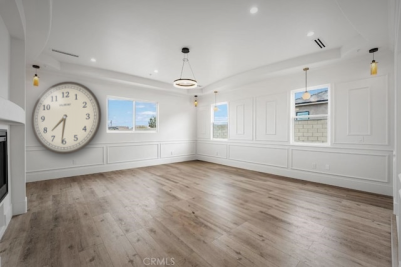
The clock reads 7:31
